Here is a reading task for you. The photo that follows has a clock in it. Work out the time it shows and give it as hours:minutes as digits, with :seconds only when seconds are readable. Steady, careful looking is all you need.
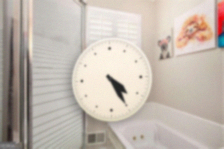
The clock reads 4:25
